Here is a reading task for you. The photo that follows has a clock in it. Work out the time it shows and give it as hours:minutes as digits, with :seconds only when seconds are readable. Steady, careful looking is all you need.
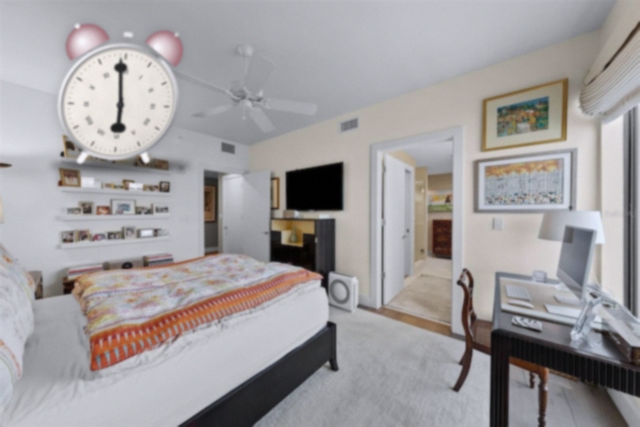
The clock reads 5:59
